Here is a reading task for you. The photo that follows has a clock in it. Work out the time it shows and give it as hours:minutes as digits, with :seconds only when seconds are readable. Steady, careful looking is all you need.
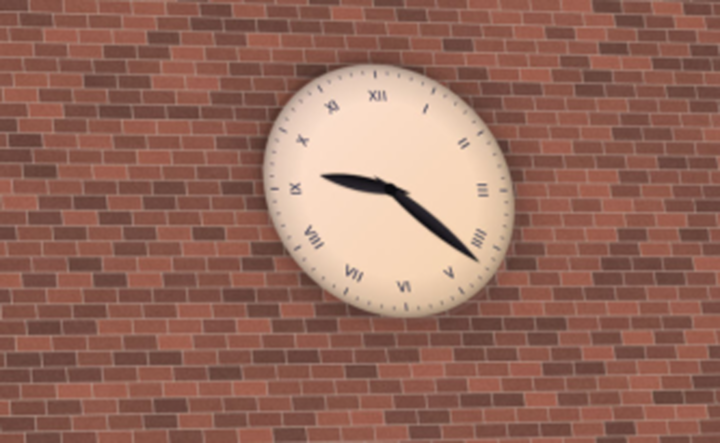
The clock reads 9:22
